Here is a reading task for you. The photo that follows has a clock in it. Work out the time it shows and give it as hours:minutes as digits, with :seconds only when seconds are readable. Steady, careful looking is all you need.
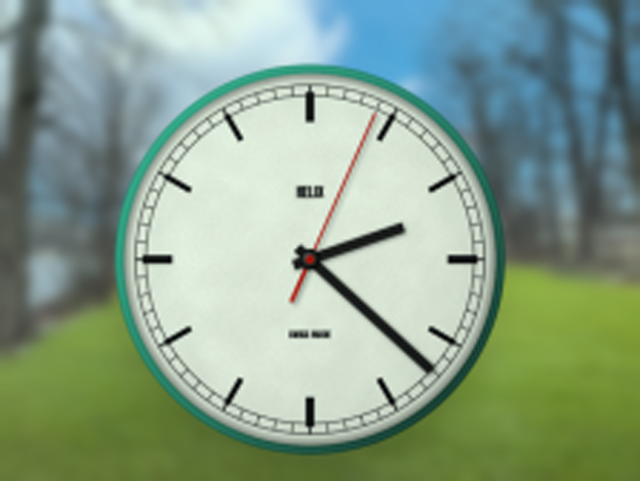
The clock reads 2:22:04
